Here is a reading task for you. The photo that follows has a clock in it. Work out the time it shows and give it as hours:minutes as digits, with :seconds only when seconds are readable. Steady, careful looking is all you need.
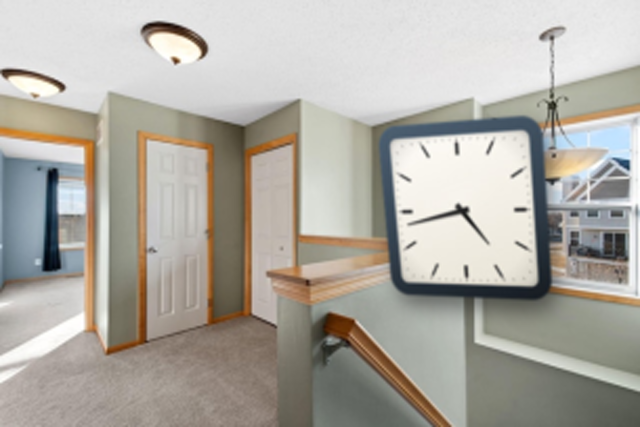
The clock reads 4:43
